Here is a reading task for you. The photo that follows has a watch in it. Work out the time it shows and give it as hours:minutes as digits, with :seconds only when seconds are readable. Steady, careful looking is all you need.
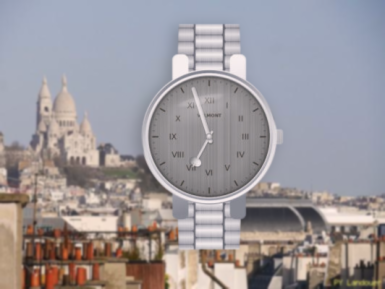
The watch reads 6:57
